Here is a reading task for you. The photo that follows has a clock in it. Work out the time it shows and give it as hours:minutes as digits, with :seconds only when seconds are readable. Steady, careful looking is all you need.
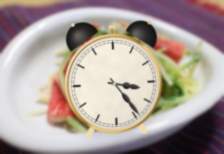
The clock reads 3:24
